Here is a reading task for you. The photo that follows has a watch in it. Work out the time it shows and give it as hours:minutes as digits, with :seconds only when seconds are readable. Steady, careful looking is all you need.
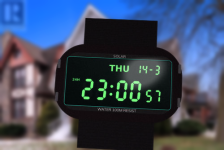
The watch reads 23:00:57
